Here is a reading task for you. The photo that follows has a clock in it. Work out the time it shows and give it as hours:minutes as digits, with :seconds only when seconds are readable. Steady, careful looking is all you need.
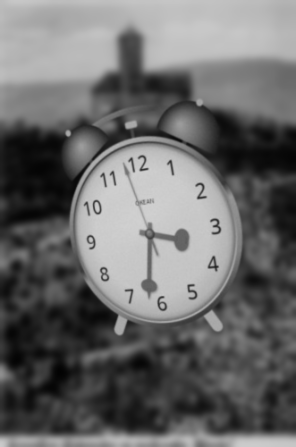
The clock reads 3:31:58
